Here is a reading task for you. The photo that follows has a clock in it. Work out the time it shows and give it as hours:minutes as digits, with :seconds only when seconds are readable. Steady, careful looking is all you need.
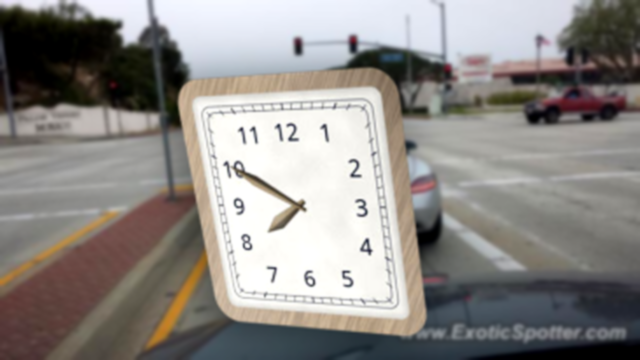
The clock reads 7:50
